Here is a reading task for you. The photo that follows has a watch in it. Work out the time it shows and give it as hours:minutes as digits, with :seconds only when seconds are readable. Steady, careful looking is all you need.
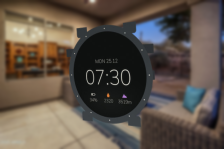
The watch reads 7:30
